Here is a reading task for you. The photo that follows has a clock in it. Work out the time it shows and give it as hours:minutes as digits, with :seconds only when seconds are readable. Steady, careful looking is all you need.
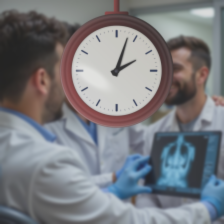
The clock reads 2:03
